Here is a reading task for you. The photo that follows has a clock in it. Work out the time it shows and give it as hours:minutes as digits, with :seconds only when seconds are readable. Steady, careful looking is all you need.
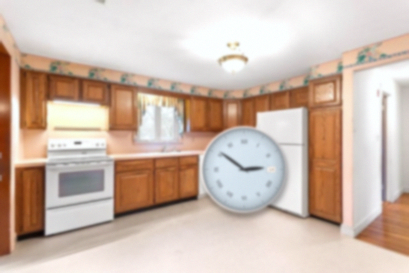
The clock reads 2:51
